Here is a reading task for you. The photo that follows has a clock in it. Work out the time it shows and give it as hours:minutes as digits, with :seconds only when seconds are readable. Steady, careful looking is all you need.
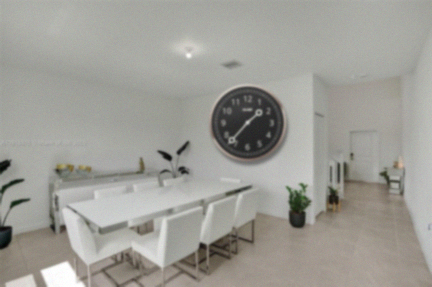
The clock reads 1:37
